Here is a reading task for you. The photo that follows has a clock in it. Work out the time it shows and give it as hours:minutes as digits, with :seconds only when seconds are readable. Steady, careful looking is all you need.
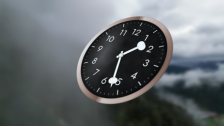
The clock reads 1:27
